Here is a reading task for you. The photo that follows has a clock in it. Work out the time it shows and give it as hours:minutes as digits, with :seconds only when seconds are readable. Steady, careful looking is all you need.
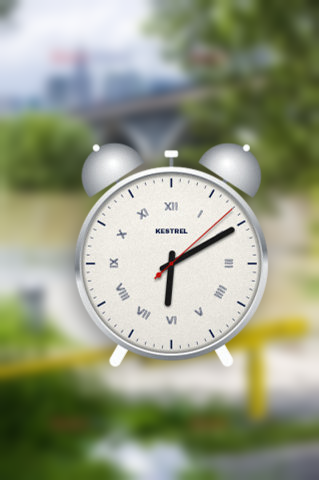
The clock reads 6:10:08
